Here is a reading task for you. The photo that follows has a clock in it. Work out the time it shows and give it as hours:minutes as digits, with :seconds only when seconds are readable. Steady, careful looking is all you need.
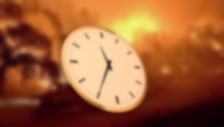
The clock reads 11:35
